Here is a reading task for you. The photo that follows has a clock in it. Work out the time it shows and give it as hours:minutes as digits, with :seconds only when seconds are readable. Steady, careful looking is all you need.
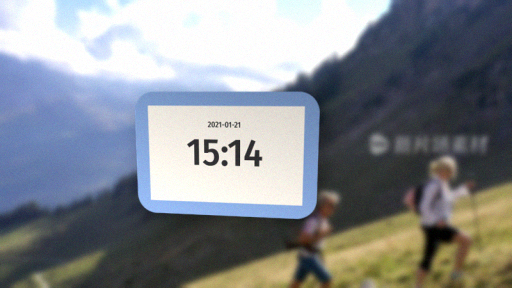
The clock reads 15:14
